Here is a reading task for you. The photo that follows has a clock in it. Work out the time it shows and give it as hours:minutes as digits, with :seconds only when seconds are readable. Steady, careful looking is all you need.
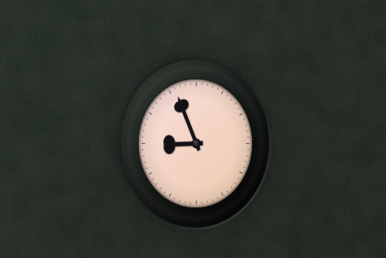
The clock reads 8:56
